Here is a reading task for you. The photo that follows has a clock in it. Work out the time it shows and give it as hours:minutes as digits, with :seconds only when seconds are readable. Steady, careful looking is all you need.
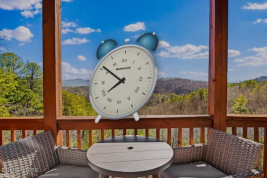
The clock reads 7:51
